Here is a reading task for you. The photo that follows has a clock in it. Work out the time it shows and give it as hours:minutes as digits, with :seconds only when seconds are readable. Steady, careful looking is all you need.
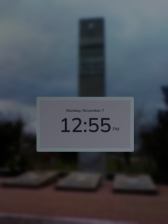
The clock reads 12:55
